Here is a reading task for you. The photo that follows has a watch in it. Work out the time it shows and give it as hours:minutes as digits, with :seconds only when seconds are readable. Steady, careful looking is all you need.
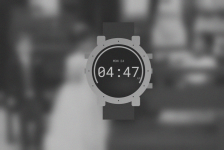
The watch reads 4:47
